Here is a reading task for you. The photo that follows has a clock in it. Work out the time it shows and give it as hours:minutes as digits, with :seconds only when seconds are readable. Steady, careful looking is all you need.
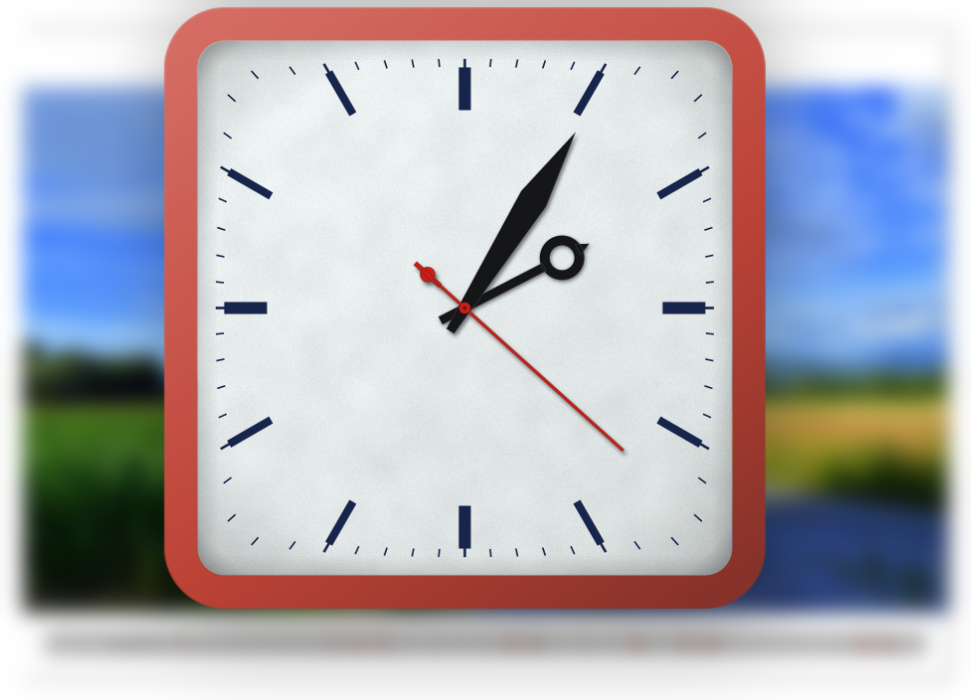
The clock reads 2:05:22
